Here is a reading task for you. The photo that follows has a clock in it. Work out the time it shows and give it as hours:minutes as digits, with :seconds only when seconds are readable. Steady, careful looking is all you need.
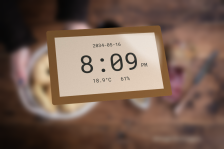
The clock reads 8:09
